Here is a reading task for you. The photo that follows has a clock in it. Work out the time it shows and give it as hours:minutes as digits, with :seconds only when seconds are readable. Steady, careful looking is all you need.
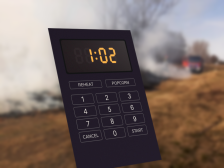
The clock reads 1:02
